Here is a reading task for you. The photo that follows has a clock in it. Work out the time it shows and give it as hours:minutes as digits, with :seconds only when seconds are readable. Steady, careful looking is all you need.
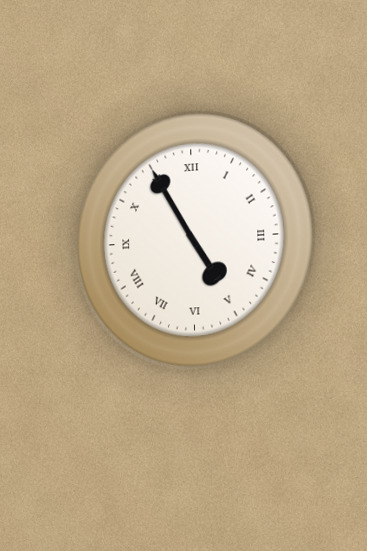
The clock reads 4:55
